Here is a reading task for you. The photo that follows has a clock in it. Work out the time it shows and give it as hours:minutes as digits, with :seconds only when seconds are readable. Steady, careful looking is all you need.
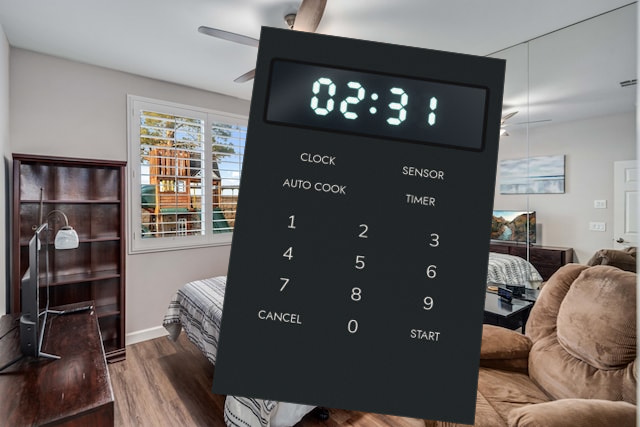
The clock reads 2:31
